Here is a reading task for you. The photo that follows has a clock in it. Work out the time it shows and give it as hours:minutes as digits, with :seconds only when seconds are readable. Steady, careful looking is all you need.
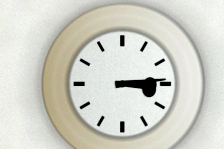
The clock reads 3:14
